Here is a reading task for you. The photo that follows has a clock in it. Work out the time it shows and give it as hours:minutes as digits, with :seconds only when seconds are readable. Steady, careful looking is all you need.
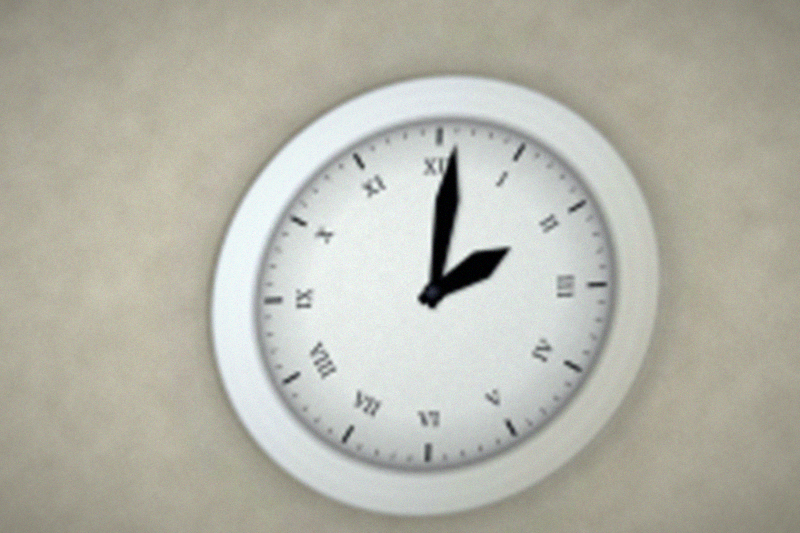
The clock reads 2:01
